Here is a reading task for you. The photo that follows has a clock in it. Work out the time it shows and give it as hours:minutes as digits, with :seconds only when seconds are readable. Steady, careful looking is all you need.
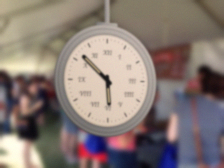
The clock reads 5:52
